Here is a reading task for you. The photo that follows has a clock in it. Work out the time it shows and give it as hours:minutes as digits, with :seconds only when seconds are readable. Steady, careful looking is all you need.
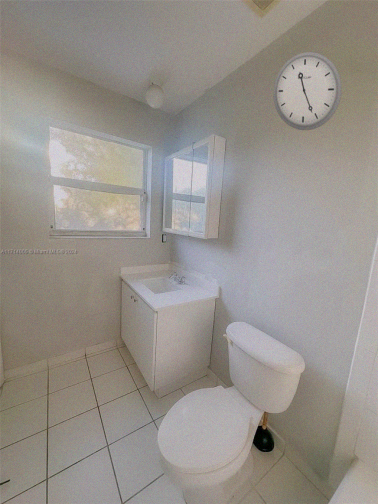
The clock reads 11:26
